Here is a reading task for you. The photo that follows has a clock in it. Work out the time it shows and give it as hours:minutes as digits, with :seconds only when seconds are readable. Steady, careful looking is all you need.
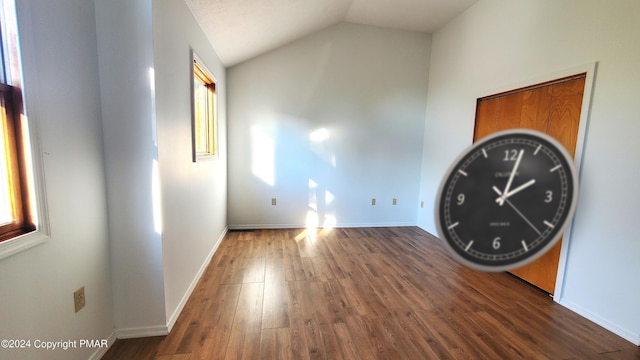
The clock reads 2:02:22
